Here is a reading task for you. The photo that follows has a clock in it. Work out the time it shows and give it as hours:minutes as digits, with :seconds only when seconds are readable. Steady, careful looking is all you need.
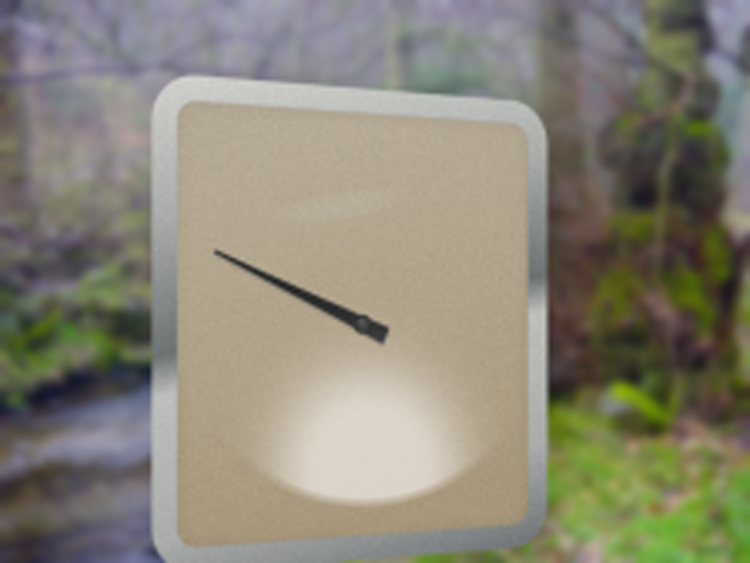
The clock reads 9:49
